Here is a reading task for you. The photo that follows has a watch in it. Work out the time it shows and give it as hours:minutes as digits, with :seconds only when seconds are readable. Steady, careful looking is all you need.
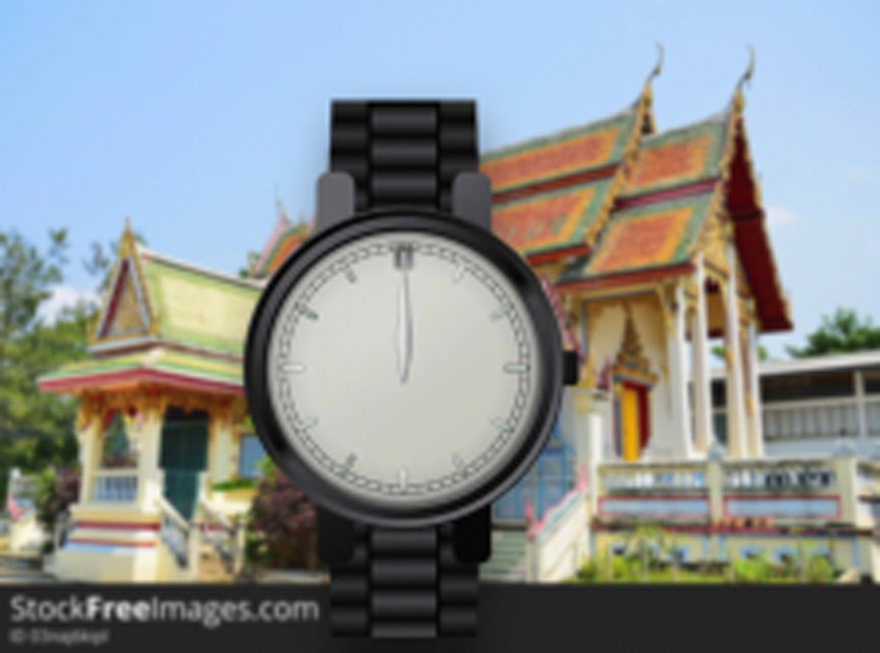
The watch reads 12:00
